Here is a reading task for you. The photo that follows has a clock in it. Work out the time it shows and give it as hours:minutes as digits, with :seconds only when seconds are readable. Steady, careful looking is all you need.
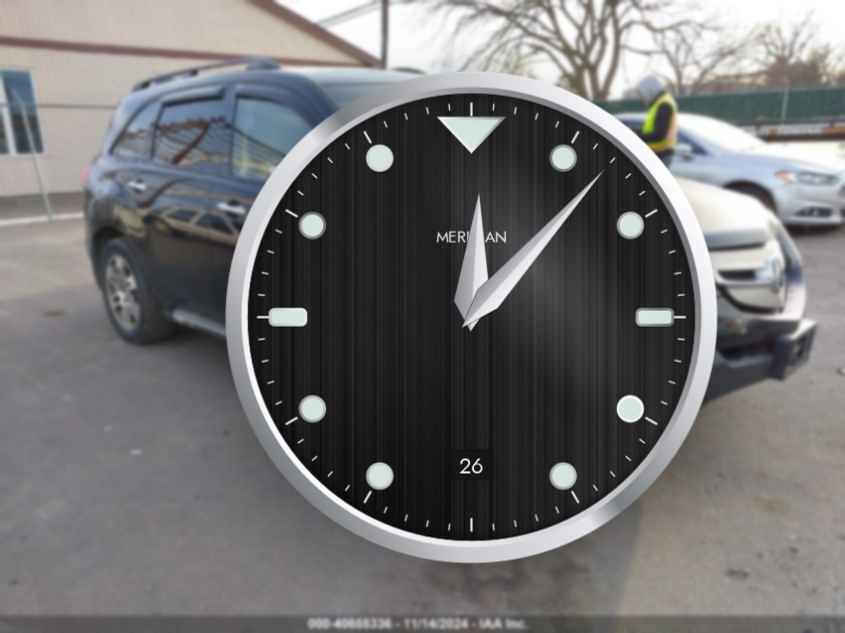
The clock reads 12:07
